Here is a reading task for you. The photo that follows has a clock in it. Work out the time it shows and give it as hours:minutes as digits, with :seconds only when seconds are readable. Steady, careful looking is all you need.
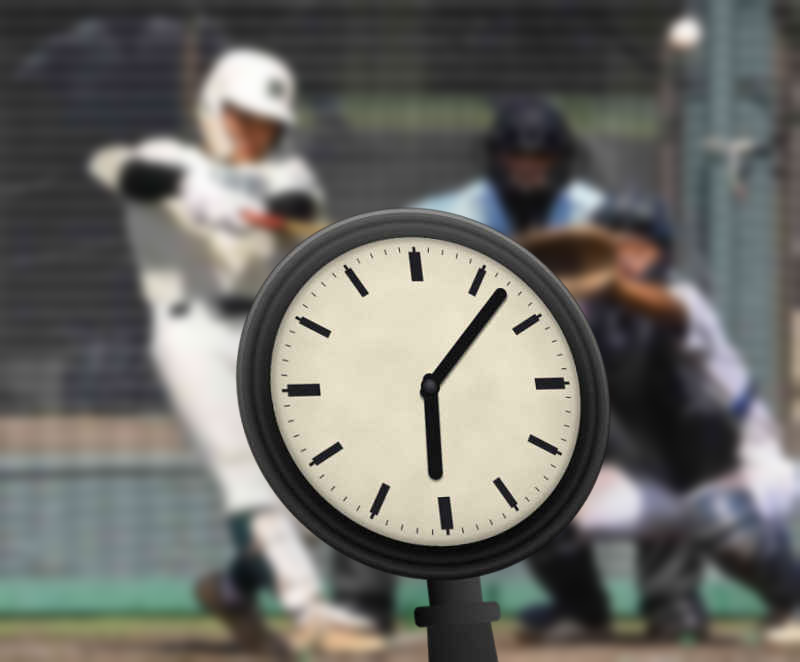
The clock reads 6:07
